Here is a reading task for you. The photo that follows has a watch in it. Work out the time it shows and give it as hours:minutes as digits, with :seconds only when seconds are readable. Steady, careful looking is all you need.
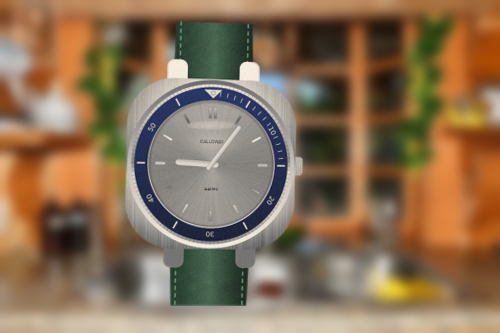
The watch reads 9:06
